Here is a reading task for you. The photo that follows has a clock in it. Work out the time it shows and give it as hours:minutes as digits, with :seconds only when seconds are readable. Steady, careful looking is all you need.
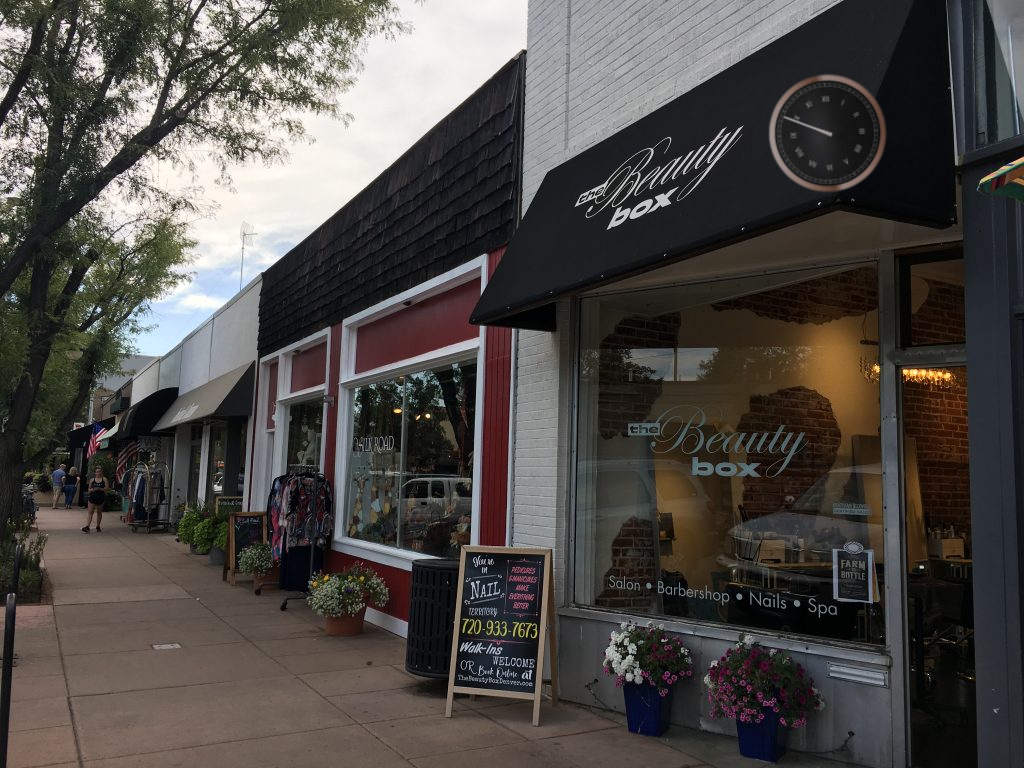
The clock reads 9:49
